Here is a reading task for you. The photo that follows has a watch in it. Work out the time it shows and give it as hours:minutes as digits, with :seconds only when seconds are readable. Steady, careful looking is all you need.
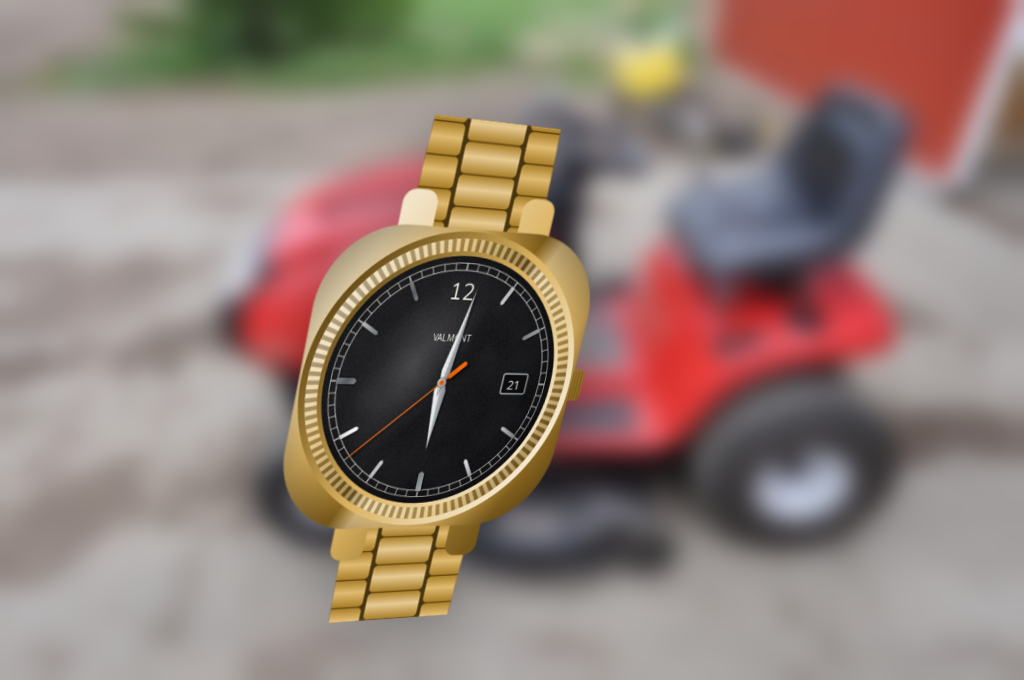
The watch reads 6:01:38
